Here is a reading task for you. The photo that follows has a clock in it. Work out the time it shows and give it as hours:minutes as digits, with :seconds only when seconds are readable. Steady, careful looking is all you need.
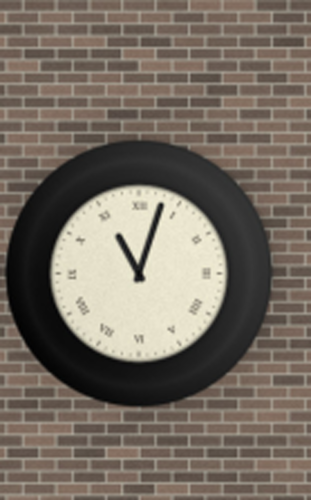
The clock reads 11:03
